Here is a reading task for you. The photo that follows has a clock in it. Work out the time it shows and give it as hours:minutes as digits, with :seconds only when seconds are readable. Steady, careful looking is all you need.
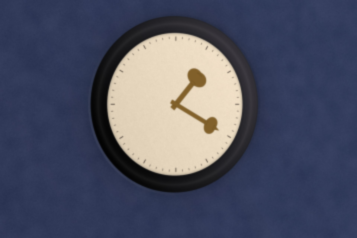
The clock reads 1:20
